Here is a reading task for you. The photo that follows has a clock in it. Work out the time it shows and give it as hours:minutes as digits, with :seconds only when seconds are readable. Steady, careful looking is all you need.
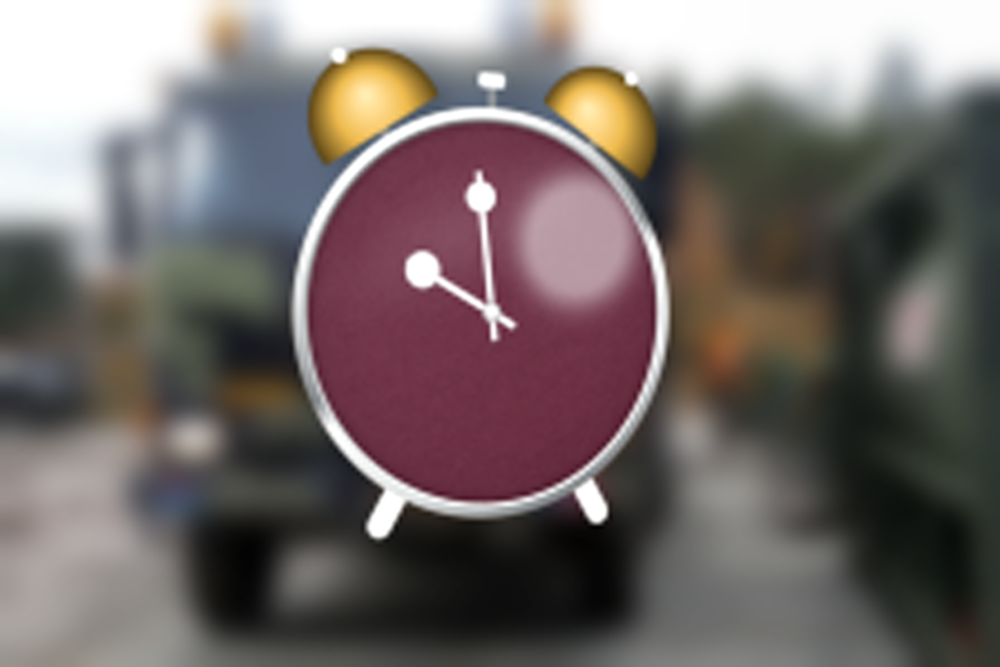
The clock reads 9:59
